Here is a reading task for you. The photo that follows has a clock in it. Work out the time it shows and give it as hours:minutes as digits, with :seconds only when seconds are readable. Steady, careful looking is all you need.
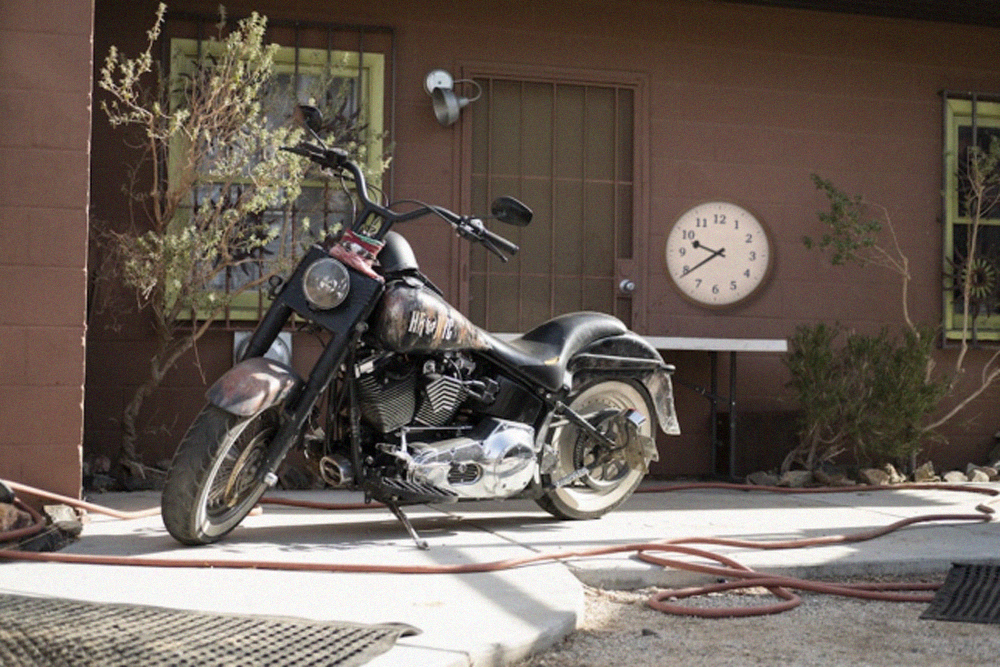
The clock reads 9:39
